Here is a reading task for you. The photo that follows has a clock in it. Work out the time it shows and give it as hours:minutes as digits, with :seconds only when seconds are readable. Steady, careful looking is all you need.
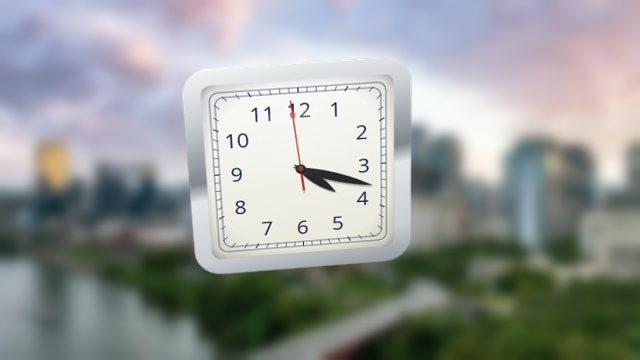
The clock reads 4:17:59
